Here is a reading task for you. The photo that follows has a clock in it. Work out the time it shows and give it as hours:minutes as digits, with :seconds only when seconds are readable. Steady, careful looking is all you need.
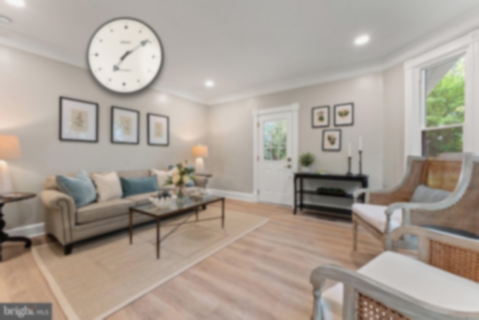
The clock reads 7:09
